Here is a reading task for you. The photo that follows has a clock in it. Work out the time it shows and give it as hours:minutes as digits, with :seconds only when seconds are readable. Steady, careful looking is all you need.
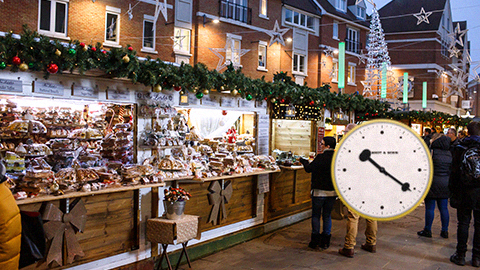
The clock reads 10:21
